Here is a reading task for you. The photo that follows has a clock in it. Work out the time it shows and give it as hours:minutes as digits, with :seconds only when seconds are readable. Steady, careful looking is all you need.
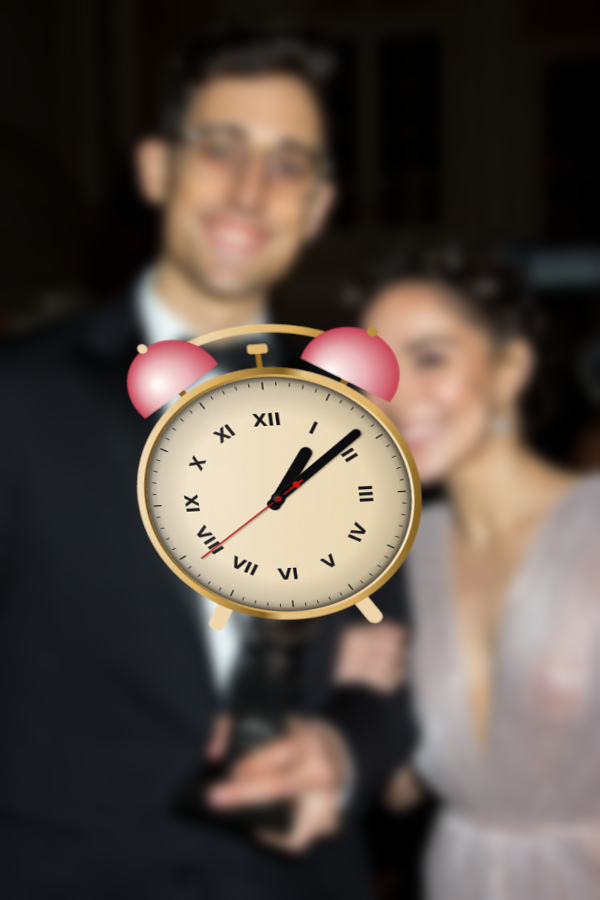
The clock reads 1:08:39
